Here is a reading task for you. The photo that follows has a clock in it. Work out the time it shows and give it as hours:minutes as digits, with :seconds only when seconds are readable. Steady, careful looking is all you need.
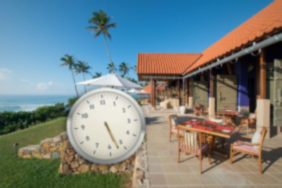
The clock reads 5:27
